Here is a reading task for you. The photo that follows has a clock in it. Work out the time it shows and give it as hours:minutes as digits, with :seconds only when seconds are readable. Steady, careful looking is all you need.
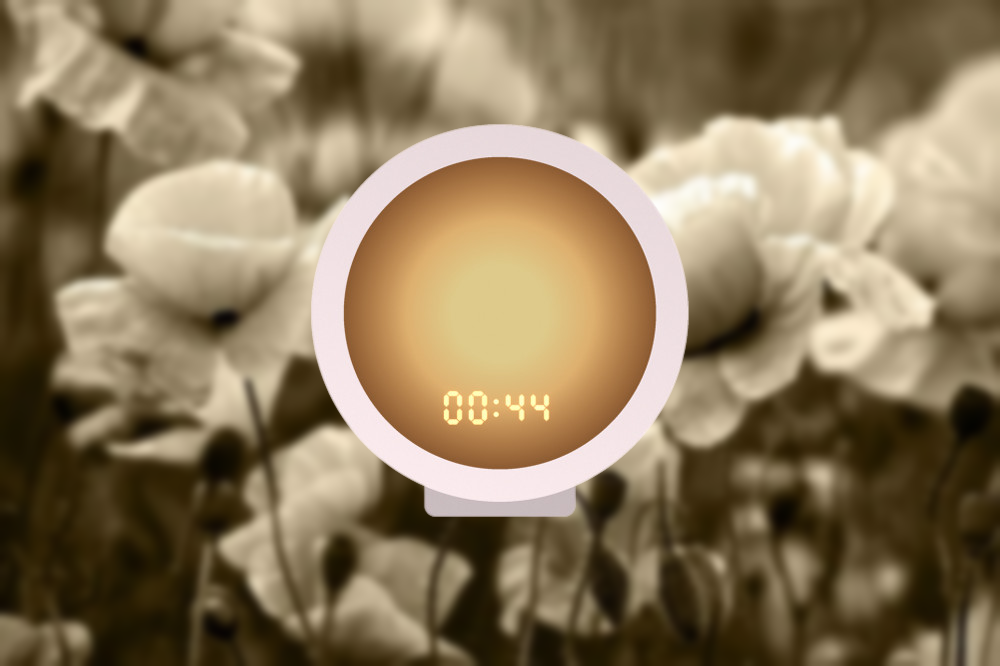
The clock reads 0:44
